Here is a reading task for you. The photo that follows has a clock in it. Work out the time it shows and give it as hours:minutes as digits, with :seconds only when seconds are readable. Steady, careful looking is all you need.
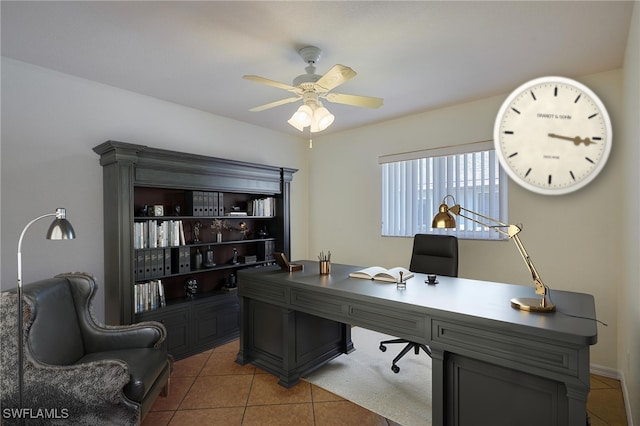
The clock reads 3:16
